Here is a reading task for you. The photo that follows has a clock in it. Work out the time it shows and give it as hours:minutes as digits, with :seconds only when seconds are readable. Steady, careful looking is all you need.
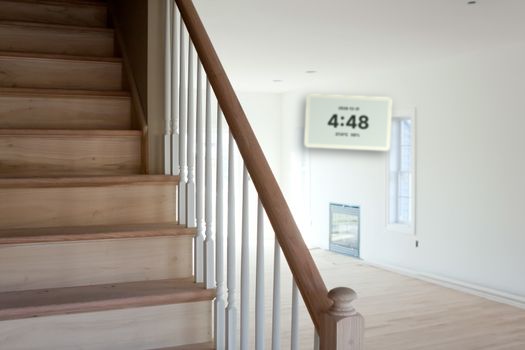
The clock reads 4:48
